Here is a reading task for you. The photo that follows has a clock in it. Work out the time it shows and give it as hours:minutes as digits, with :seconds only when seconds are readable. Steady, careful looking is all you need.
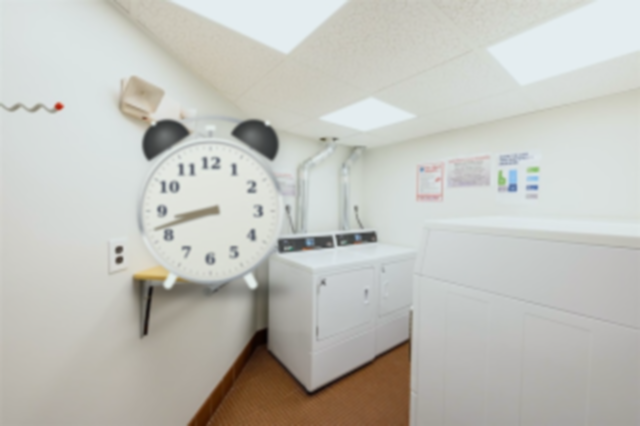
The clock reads 8:42
